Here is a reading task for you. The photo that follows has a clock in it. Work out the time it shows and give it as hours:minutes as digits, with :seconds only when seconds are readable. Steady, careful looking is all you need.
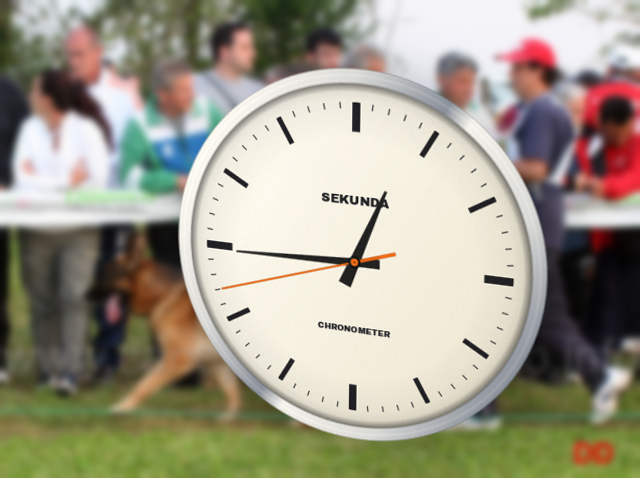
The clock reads 12:44:42
